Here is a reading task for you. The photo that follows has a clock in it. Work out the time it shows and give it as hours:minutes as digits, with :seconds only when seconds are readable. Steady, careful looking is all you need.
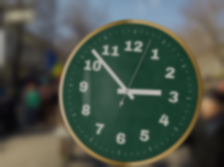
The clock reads 2:52:03
